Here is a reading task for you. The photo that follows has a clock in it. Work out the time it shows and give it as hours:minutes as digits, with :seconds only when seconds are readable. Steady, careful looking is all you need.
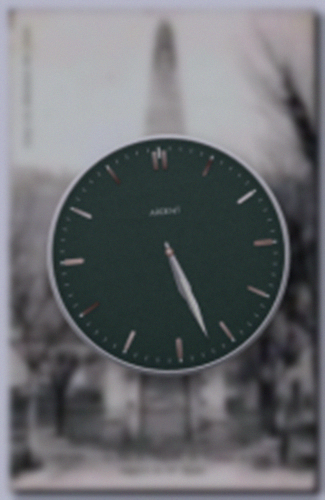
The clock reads 5:27
